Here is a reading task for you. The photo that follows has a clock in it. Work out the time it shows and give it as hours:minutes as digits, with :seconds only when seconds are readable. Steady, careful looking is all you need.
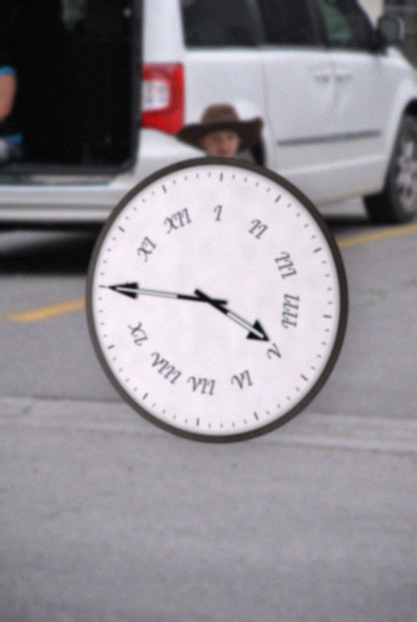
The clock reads 4:50
